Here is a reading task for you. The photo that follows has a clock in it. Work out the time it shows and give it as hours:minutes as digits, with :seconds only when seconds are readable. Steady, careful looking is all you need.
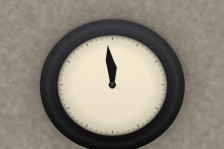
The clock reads 11:59
